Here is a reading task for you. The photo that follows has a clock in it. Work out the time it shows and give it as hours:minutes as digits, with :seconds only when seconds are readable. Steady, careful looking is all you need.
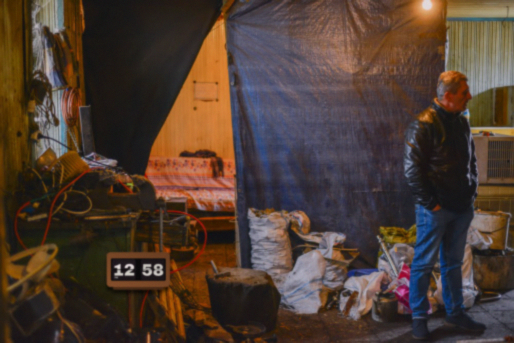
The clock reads 12:58
